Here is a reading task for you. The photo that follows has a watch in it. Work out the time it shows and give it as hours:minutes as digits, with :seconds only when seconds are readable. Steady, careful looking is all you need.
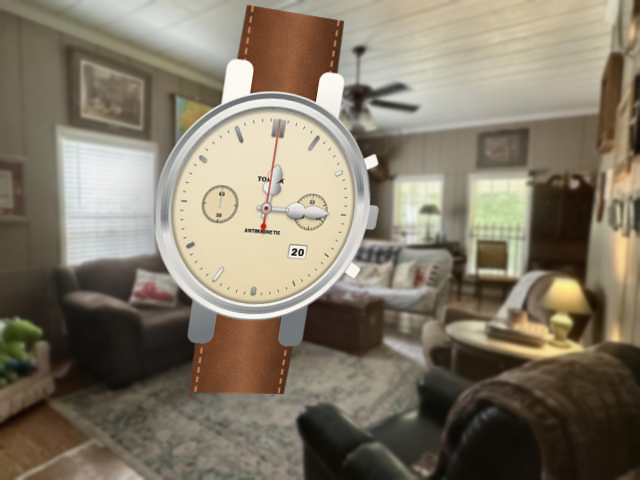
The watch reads 12:15
